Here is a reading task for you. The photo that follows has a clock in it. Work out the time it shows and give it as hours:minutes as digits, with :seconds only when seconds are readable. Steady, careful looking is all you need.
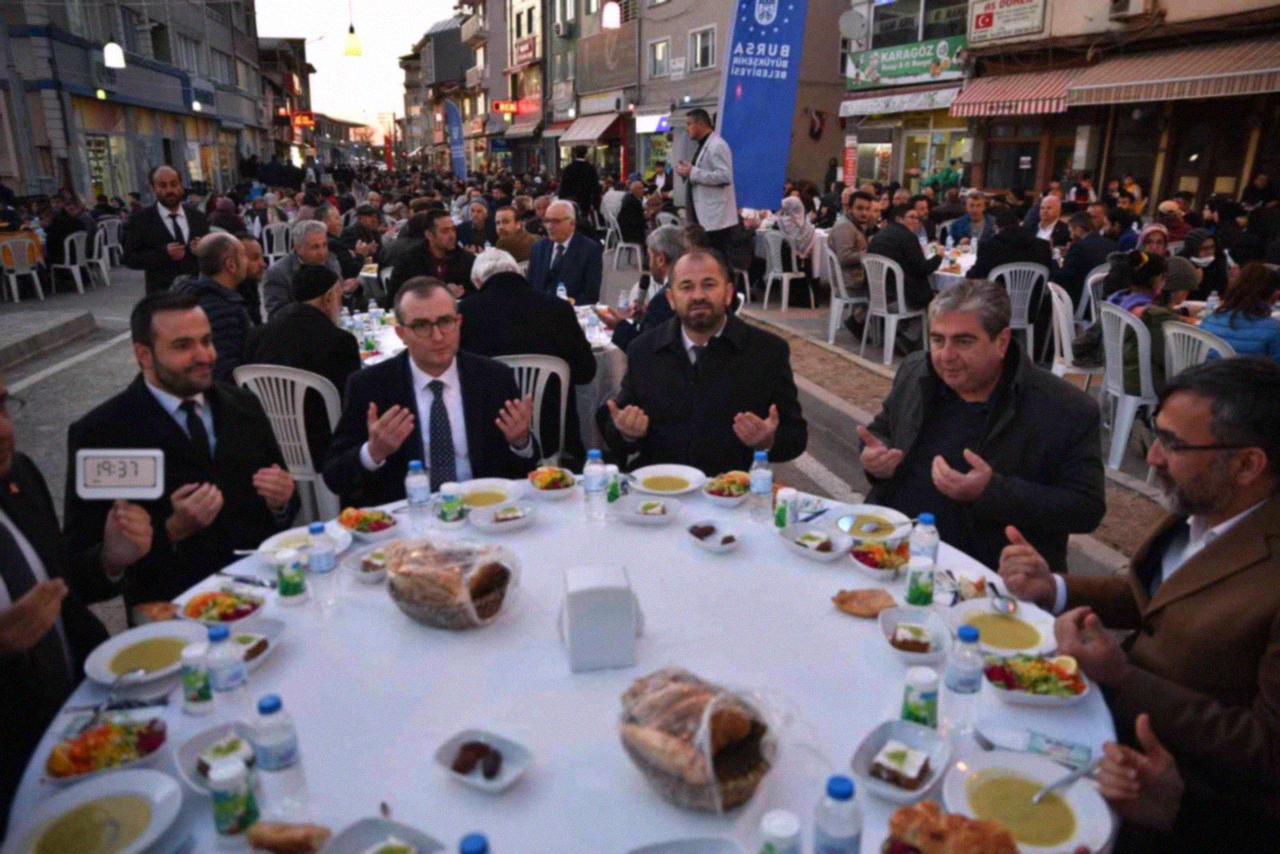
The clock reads 19:37
